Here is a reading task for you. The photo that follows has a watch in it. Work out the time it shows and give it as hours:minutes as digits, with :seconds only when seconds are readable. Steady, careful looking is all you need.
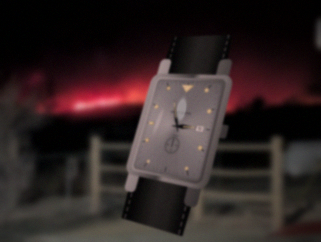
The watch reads 2:56
